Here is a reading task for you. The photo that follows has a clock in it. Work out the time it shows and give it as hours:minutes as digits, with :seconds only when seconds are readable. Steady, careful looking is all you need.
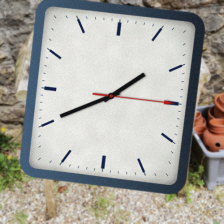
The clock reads 1:40:15
